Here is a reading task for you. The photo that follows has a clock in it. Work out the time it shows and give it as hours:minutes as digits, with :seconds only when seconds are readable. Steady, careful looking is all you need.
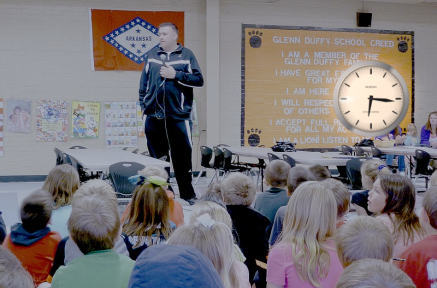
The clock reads 6:16
